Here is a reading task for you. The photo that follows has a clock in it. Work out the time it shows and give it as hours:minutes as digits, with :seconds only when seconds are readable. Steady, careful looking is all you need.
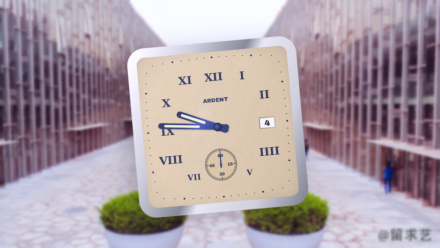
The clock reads 9:46
